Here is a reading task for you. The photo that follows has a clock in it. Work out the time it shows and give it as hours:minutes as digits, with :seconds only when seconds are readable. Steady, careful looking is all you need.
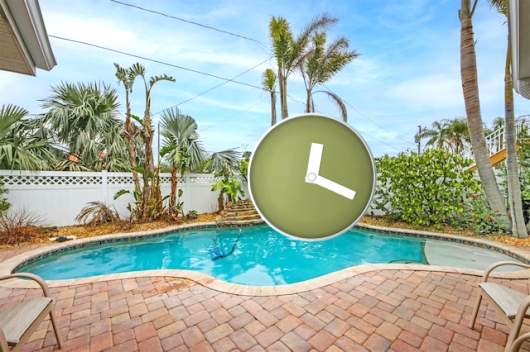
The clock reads 12:19
